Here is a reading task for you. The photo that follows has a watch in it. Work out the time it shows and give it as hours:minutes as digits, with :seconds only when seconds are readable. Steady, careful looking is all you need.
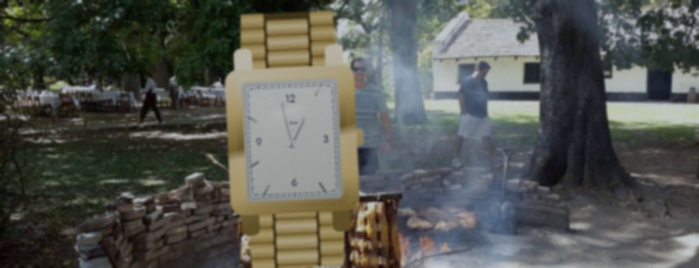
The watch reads 12:58
